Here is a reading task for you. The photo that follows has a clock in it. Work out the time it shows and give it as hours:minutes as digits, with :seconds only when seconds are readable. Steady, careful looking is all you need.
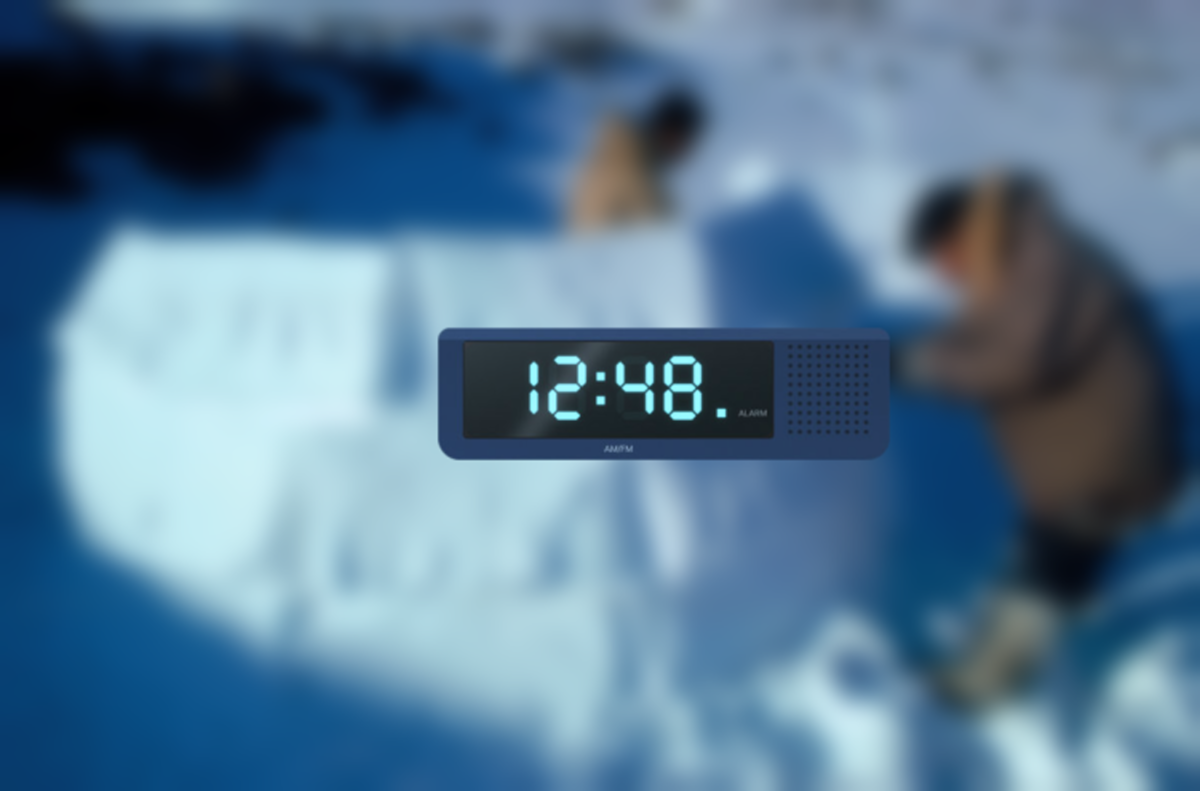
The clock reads 12:48
